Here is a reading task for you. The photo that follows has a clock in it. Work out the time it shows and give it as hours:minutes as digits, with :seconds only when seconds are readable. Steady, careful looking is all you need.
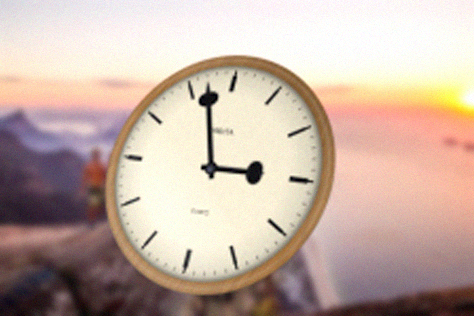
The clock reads 2:57
